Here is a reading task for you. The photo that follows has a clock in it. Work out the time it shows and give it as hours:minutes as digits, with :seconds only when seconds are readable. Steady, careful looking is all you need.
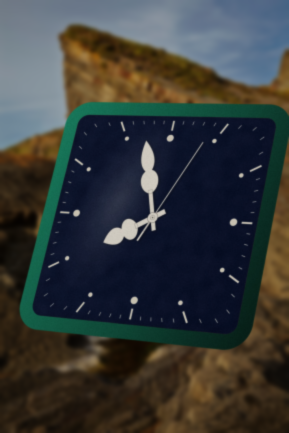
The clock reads 7:57:04
